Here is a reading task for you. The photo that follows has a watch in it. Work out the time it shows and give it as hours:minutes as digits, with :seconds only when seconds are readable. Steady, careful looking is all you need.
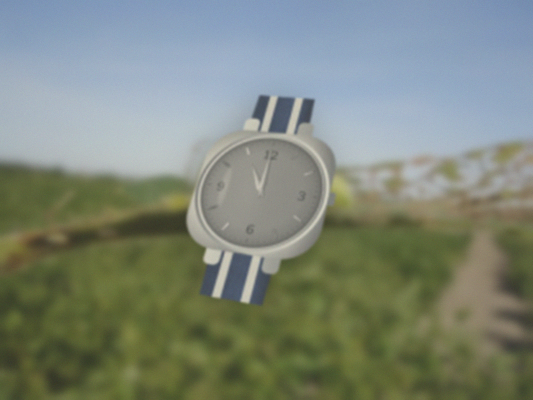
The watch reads 11:00
